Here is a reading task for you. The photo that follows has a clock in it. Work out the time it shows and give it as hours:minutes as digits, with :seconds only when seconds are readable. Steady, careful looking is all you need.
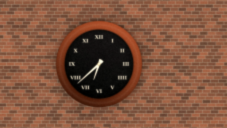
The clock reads 6:38
